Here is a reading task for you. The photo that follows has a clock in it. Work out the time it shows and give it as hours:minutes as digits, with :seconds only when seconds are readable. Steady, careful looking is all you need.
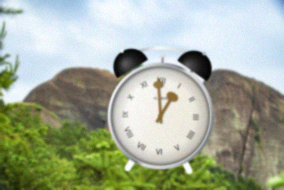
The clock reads 12:59
